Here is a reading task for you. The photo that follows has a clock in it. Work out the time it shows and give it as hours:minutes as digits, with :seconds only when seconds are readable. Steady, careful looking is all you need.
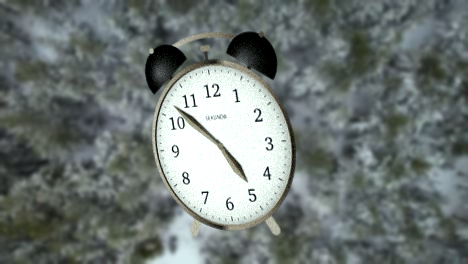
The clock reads 4:52
